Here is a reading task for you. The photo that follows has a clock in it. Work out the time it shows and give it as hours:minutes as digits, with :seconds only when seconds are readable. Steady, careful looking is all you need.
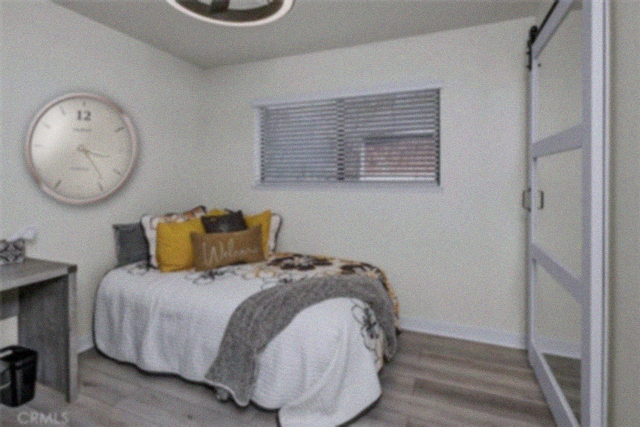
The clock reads 3:24
